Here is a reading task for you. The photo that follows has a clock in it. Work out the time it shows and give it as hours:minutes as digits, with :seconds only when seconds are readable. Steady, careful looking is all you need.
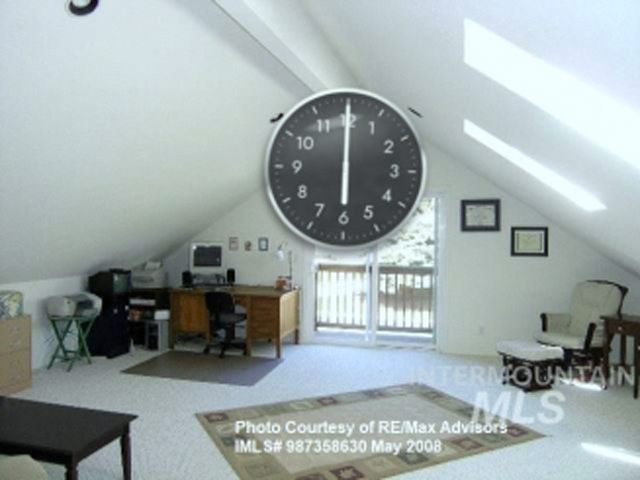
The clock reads 6:00
